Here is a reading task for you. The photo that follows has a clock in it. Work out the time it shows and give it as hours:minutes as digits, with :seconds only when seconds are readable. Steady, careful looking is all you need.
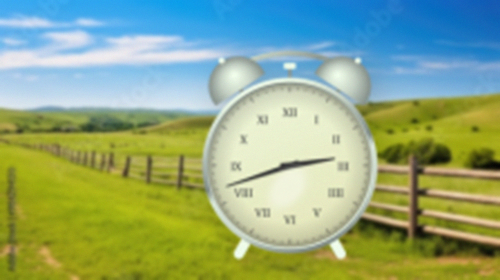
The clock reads 2:42
